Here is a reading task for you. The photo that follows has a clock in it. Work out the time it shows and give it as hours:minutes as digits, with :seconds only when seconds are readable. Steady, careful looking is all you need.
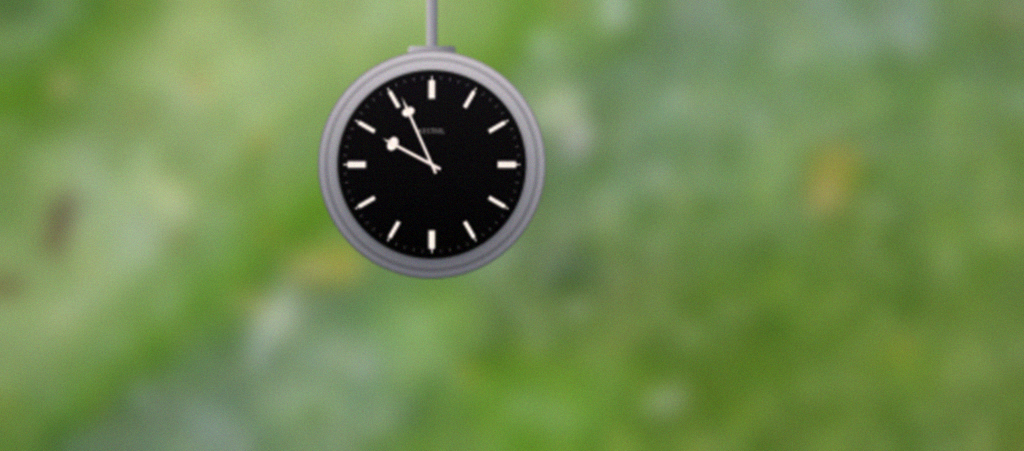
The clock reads 9:56
